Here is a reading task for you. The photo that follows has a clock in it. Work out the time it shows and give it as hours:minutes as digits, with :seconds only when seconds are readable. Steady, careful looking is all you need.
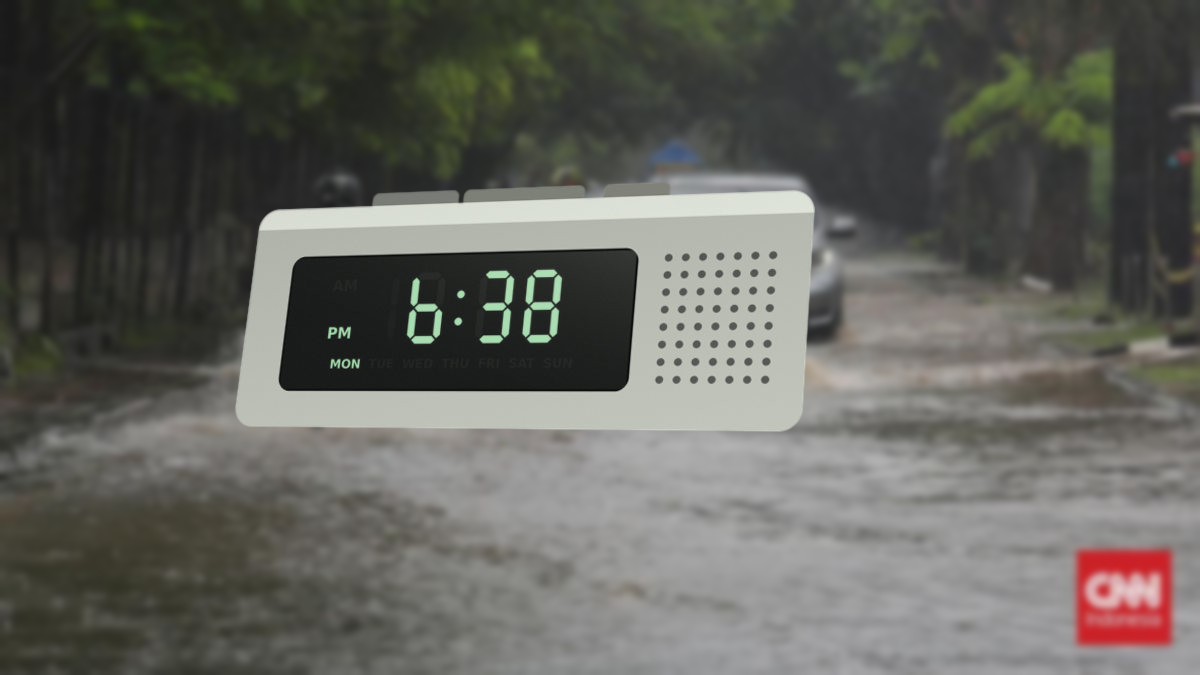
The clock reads 6:38
